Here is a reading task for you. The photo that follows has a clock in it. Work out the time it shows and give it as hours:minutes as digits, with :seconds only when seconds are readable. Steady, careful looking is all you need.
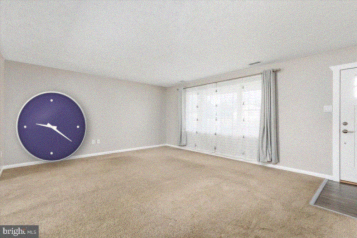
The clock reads 9:21
